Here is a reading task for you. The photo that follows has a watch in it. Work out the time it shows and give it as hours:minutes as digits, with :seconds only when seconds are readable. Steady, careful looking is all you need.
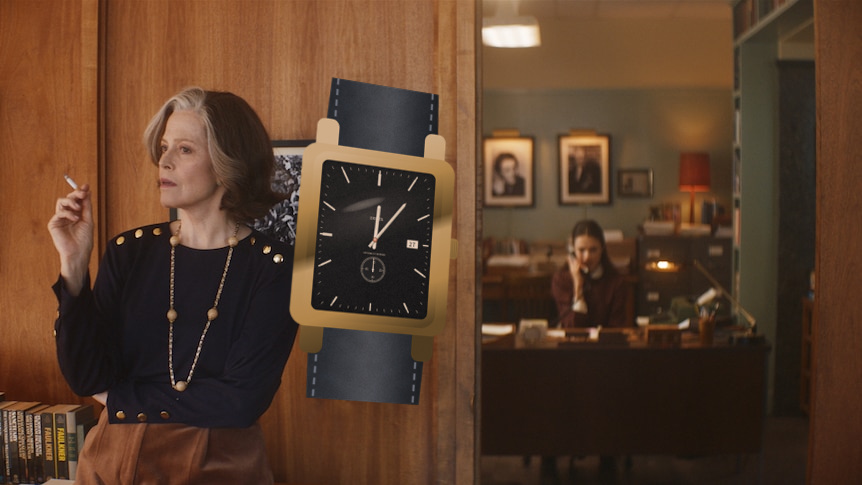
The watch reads 12:06
